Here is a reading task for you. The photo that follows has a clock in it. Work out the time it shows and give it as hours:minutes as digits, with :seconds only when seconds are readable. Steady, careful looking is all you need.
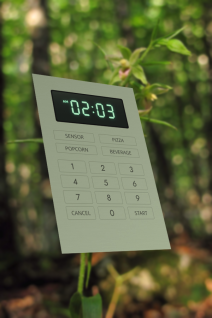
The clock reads 2:03
